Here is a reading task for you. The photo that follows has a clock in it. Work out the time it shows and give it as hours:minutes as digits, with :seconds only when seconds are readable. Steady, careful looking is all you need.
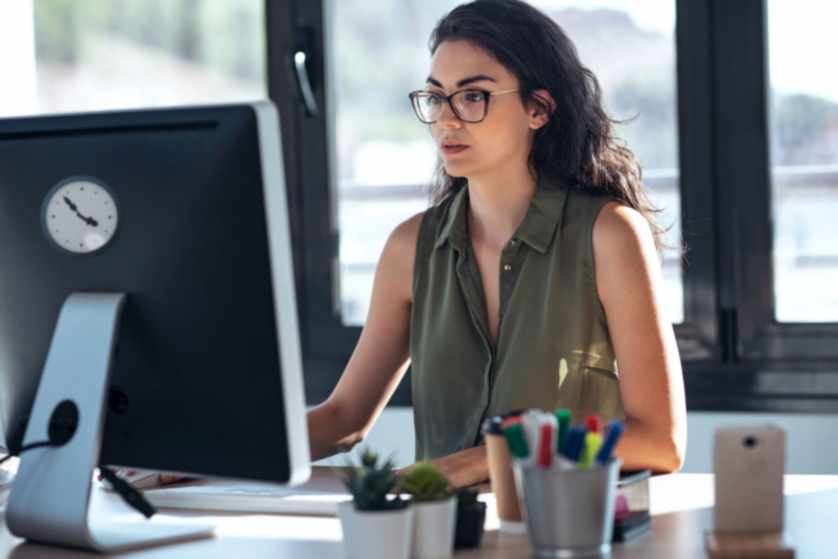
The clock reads 3:53
